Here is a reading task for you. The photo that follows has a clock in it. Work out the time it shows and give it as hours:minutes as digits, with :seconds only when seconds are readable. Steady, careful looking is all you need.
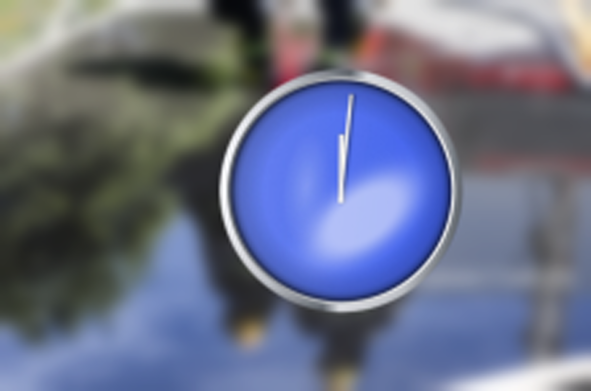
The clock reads 12:01
